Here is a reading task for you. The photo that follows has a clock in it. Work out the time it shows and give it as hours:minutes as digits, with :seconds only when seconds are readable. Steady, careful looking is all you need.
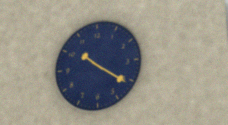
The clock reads 10:21
